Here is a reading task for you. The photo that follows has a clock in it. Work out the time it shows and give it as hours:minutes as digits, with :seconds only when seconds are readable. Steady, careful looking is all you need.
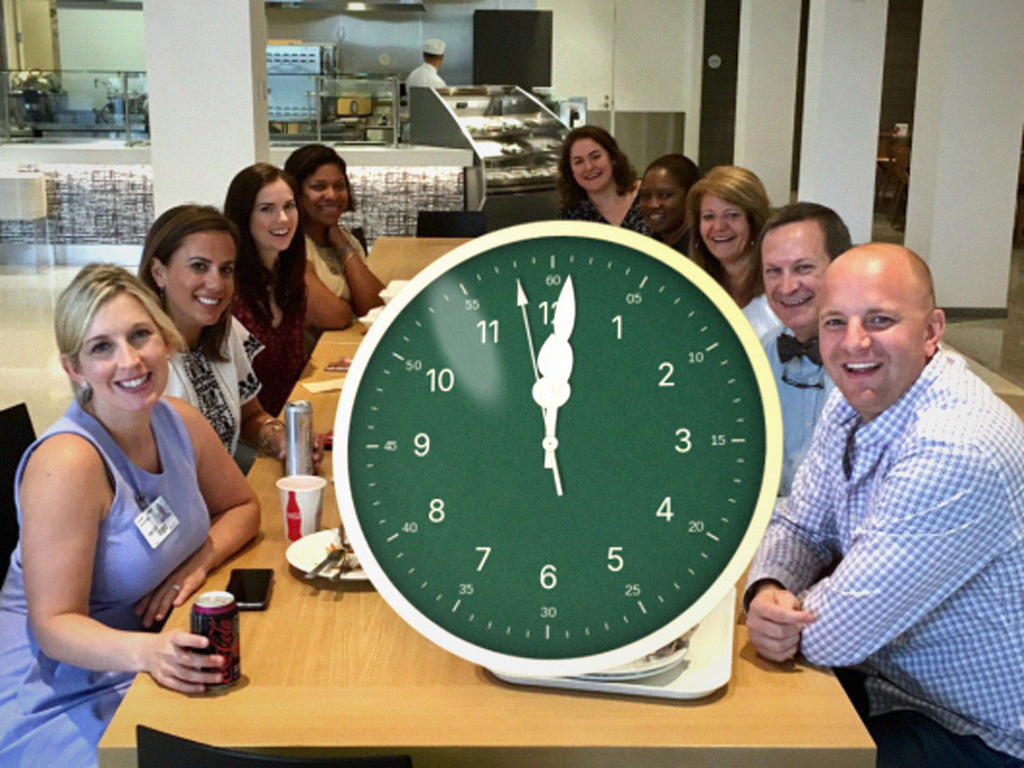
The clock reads 12:00:58
